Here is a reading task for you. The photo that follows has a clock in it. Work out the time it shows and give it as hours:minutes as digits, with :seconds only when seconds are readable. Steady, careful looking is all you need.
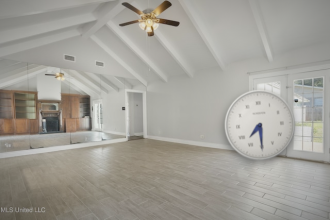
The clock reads 7:30
